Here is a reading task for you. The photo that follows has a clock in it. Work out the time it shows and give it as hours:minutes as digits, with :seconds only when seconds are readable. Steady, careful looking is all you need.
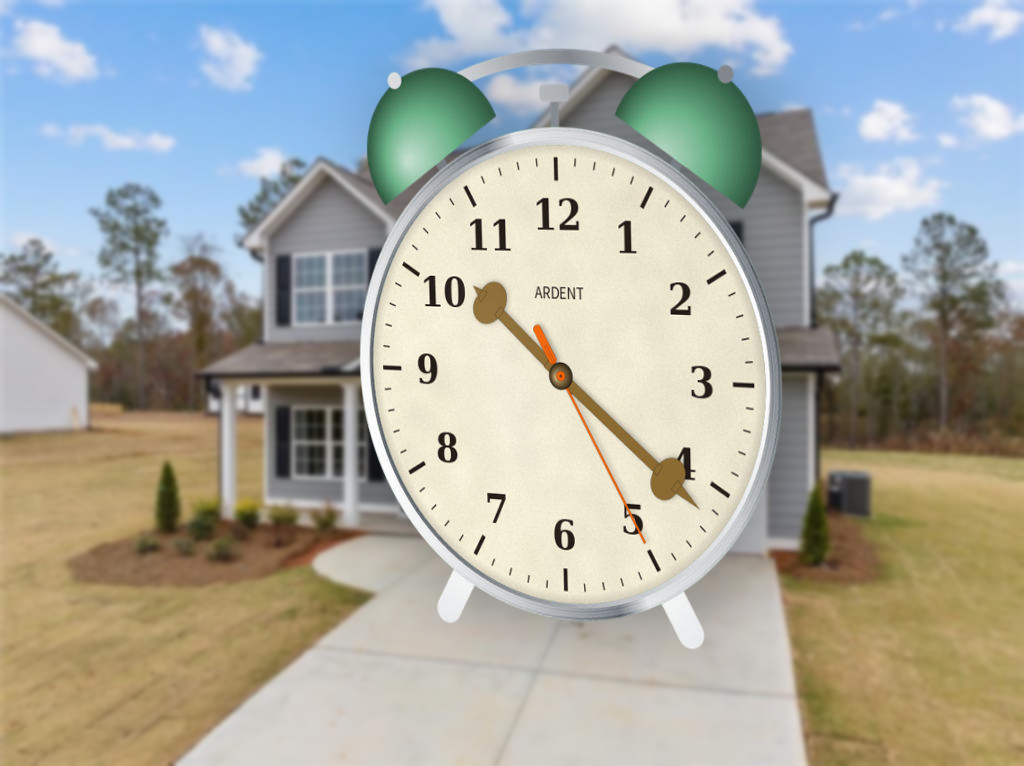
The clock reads 10:21:25
